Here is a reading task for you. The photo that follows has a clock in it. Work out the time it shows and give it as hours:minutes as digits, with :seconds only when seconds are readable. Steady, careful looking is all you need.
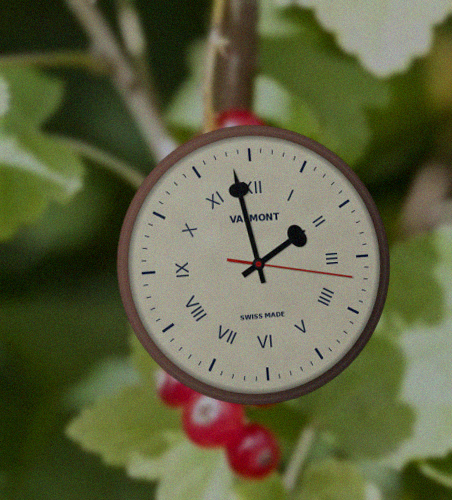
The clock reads 1:58:17
